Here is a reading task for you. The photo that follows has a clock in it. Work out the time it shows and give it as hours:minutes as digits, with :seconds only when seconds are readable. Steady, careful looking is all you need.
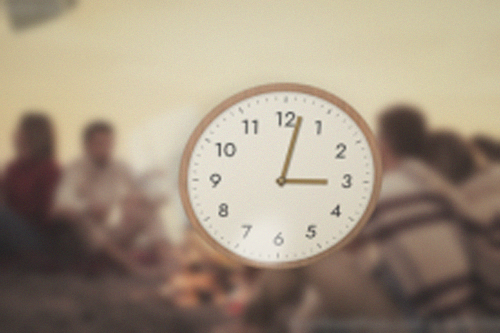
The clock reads 3:02
